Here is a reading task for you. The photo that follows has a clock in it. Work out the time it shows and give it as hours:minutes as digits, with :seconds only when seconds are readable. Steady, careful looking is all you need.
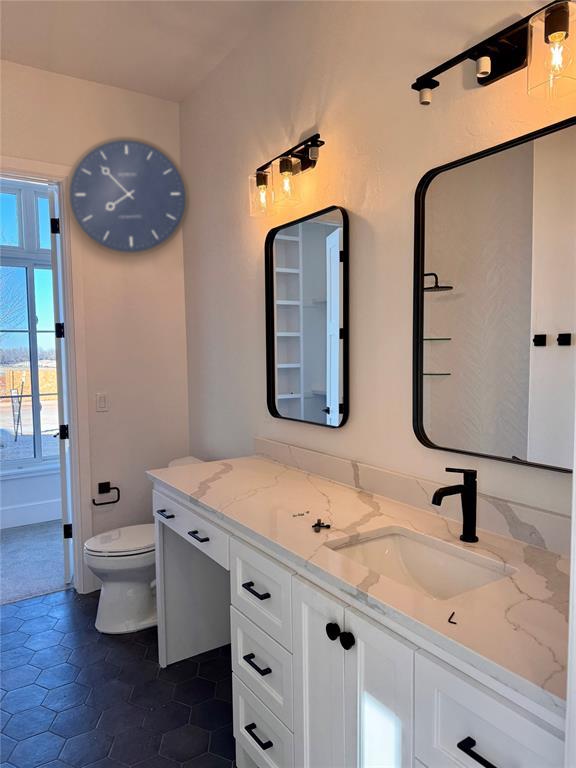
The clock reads 7:53
